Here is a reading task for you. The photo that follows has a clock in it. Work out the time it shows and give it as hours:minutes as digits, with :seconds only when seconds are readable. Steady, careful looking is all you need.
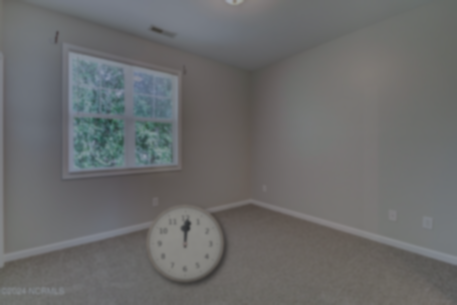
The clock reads 12:01
